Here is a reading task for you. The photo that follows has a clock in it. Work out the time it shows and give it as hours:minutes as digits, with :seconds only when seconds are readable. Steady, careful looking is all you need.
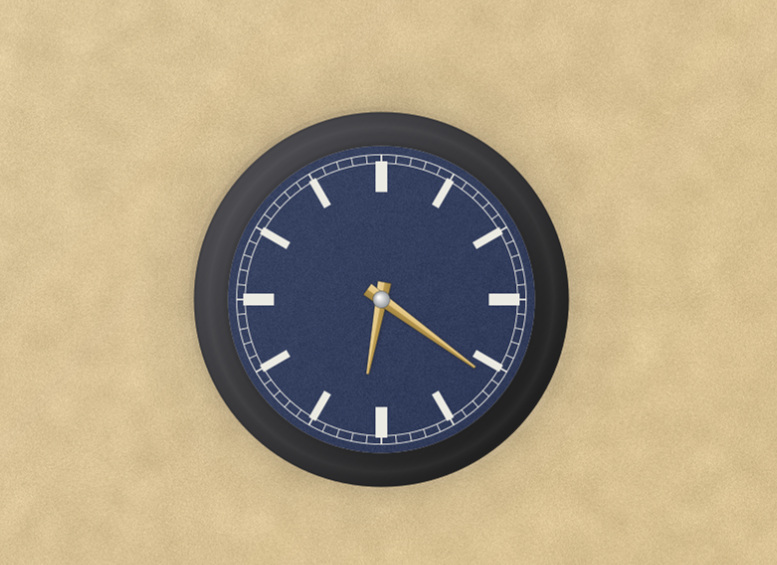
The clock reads 6:21
